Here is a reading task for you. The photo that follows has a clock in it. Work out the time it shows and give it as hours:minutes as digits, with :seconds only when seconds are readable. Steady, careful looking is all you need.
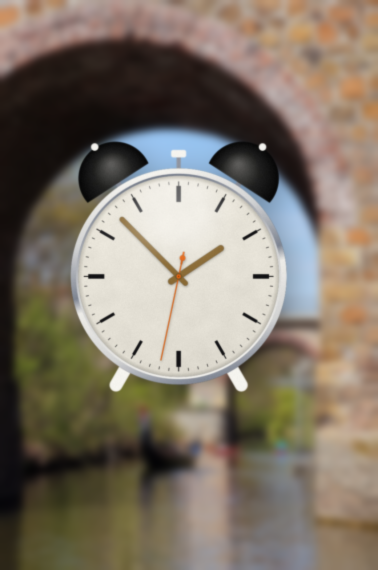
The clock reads 1:52:32
